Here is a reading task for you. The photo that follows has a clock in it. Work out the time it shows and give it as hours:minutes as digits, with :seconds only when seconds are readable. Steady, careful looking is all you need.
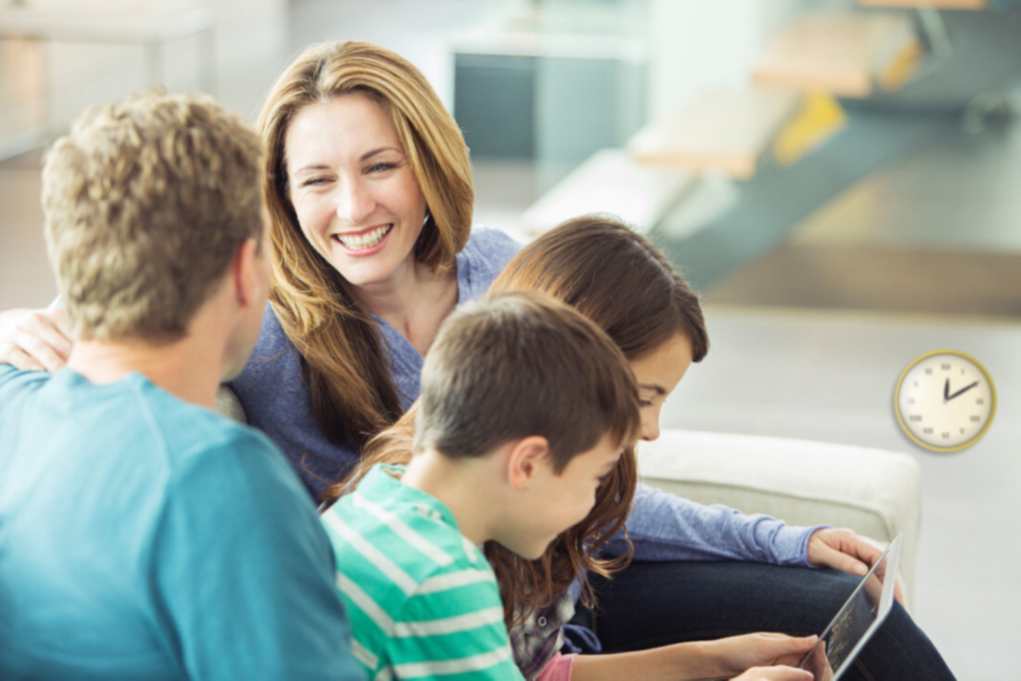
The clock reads 12:10
